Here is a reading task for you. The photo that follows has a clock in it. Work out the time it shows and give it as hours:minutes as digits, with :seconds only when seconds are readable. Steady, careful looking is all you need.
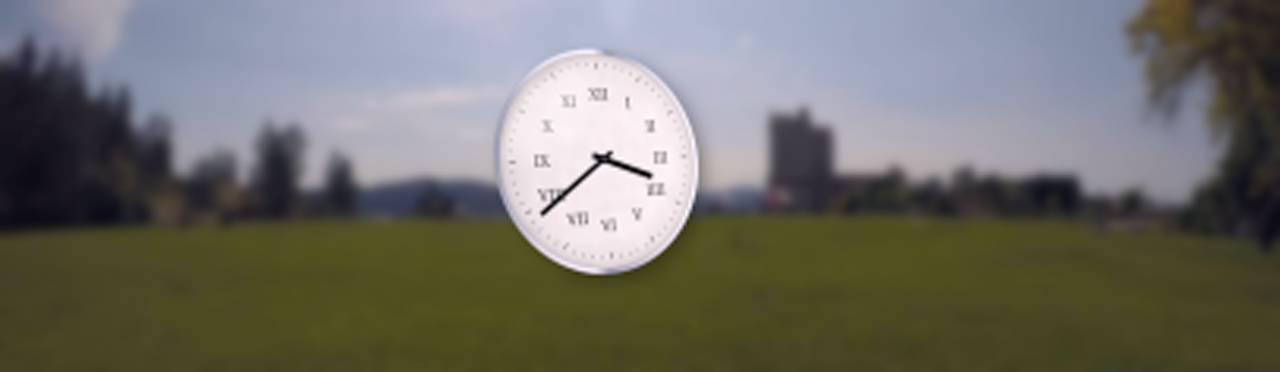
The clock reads 3:39
